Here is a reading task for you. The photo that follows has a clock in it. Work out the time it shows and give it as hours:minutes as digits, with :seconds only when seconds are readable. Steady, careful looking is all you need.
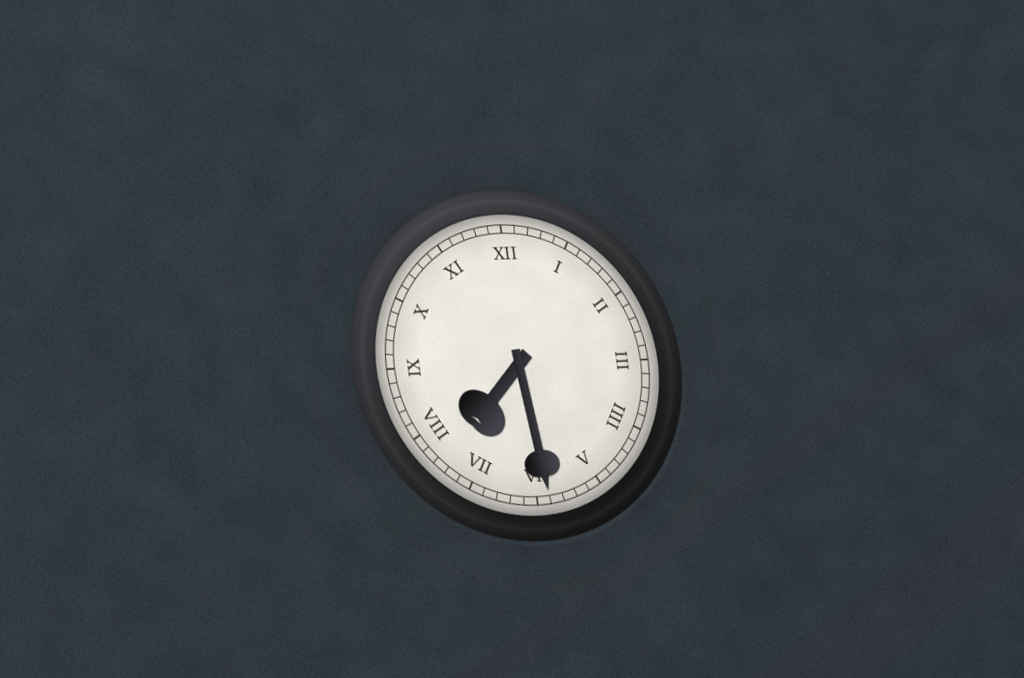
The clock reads 7:29
